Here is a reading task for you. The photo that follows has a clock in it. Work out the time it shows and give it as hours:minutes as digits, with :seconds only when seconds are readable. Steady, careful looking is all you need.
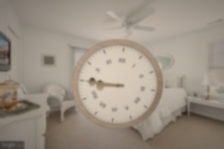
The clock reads 8:45
